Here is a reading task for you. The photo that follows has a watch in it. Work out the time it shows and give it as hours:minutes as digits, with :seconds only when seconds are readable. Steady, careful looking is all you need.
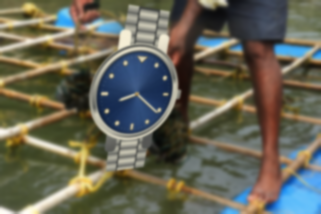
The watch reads 8:21
